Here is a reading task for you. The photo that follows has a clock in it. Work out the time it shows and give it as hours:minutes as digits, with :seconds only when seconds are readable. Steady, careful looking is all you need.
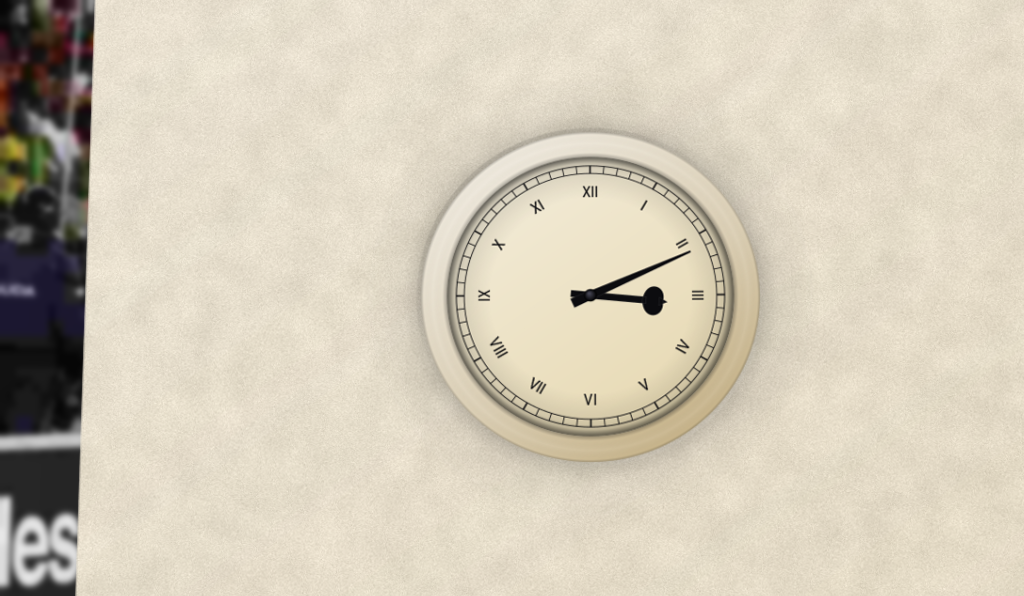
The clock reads 3:11
